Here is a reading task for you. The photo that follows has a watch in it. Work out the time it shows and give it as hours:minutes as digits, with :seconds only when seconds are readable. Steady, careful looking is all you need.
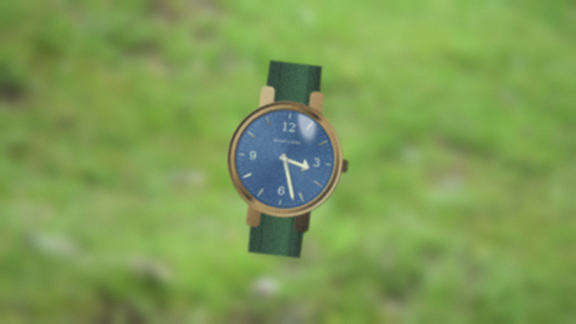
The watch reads 3:27
